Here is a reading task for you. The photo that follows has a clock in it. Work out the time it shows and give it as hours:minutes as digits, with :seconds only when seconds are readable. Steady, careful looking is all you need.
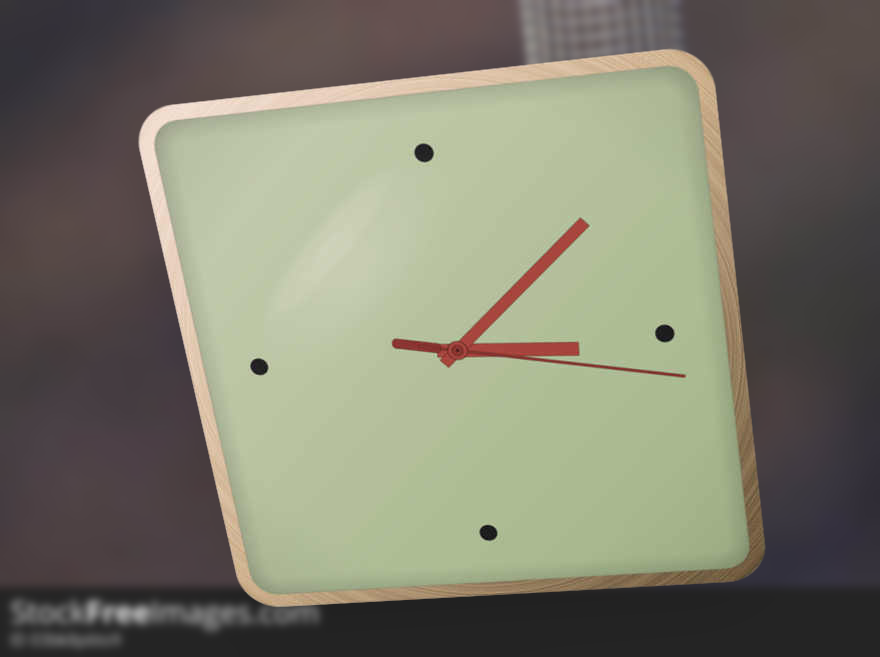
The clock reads 3:08:17
